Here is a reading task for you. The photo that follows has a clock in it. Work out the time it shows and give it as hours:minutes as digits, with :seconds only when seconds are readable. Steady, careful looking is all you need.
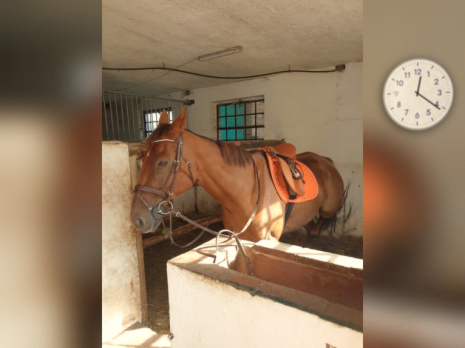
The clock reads 12:21
